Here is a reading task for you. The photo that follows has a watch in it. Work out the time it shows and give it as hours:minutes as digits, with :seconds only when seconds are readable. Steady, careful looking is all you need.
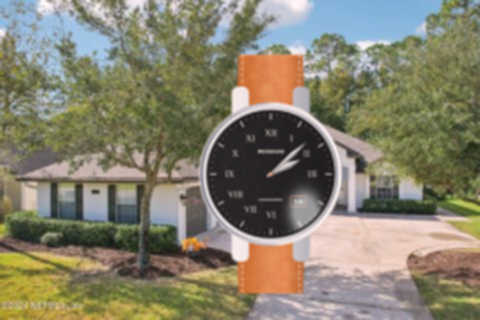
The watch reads 2:08
